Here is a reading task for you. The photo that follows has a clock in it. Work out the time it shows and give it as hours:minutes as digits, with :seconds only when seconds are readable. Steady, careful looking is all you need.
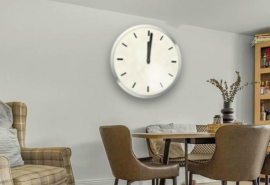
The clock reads 12:01
